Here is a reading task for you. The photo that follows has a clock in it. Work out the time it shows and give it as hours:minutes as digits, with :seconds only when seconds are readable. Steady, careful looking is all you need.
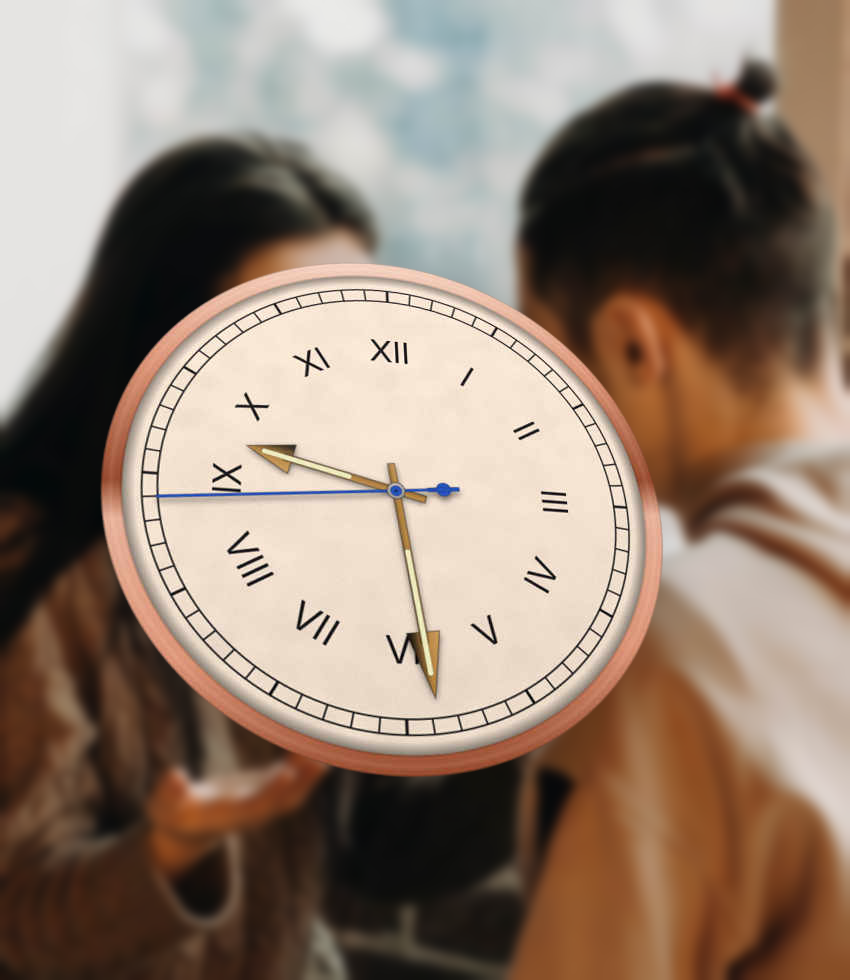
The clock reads 9:28:44
